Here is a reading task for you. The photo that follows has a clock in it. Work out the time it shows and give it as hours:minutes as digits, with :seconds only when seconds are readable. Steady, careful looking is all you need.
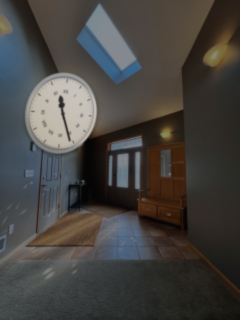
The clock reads 11:26
